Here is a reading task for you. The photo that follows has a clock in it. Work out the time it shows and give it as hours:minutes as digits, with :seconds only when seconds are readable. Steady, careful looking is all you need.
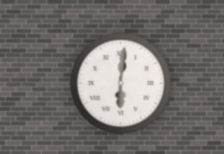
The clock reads 6:01
